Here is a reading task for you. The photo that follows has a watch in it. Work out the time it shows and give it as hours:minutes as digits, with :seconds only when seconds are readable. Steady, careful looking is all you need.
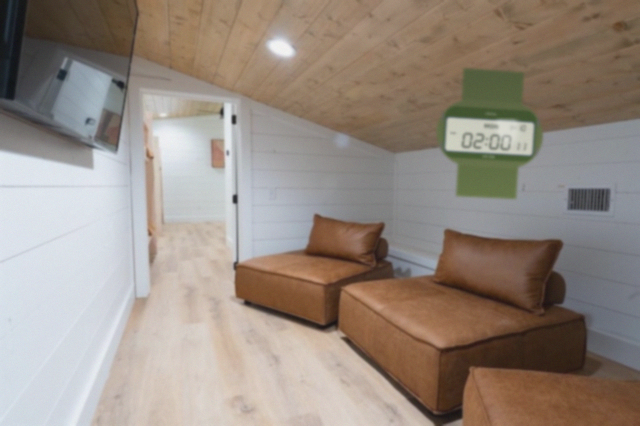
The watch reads 2:00
